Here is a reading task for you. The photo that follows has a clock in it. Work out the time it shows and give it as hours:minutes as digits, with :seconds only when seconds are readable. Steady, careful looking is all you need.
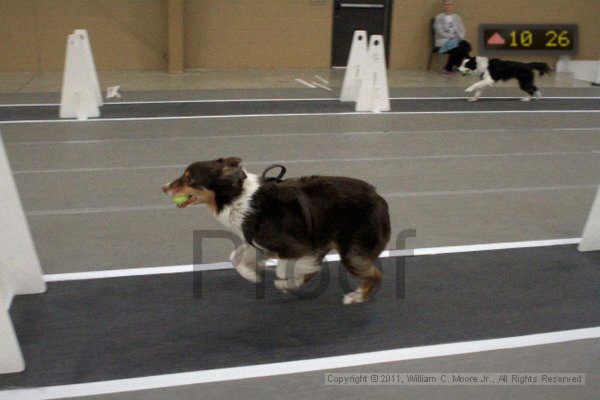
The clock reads 10:26
